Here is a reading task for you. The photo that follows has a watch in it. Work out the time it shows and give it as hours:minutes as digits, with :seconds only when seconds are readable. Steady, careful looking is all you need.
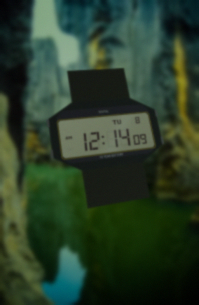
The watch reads 12:14:09
